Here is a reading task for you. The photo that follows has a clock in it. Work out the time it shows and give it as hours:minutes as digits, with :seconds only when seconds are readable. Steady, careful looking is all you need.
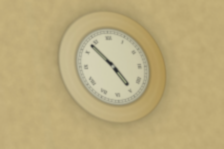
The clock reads 4:53
